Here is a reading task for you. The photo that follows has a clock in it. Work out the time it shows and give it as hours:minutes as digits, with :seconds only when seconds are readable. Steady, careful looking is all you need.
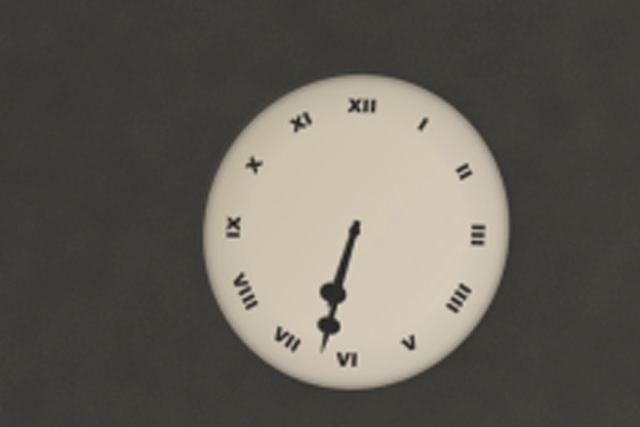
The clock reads 6:32
